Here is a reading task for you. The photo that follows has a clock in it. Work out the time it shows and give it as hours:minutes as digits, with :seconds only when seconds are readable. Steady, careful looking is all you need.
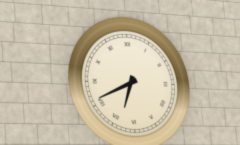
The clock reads 6:41
